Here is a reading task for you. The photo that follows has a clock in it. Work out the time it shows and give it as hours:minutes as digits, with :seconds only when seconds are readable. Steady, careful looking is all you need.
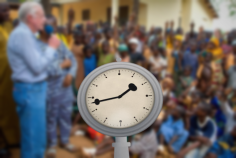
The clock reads 1:43
